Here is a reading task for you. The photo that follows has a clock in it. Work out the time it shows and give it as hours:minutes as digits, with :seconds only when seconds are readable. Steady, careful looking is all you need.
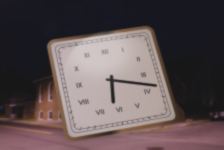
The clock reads 6:18
